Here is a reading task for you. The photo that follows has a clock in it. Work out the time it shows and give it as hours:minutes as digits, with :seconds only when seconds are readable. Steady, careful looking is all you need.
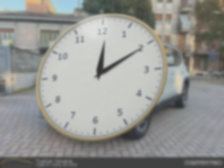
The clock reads 12:10
